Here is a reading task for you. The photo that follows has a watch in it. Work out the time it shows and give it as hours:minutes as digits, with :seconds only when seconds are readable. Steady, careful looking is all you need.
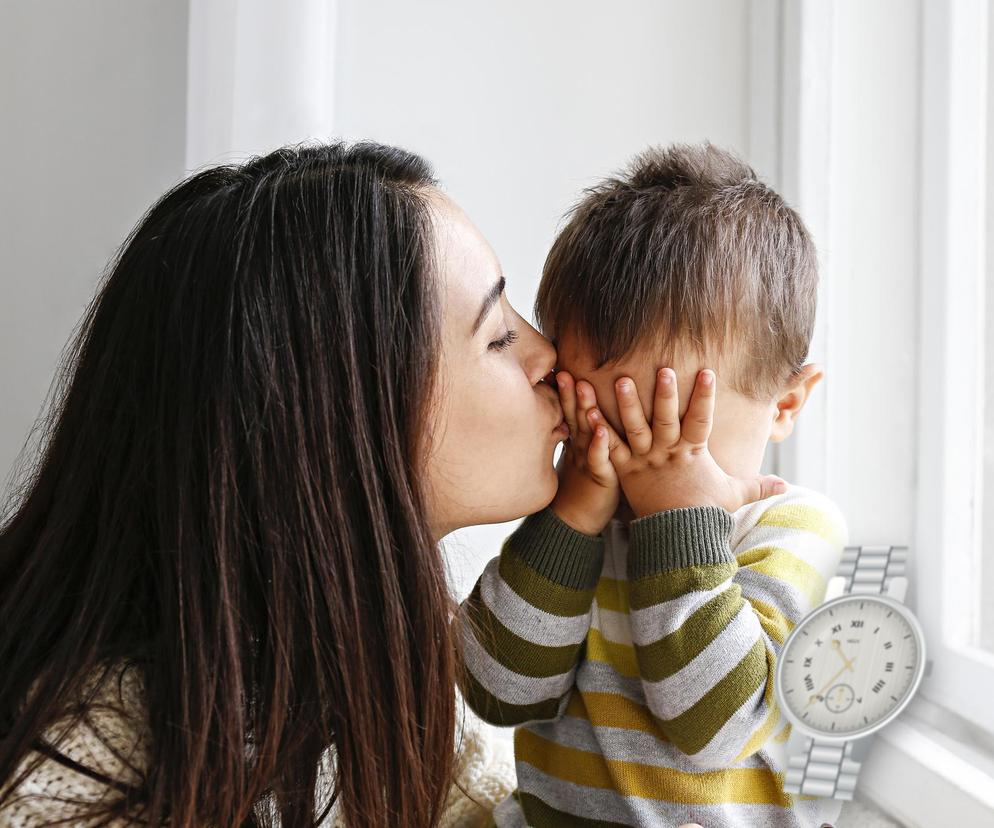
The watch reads 10:36
